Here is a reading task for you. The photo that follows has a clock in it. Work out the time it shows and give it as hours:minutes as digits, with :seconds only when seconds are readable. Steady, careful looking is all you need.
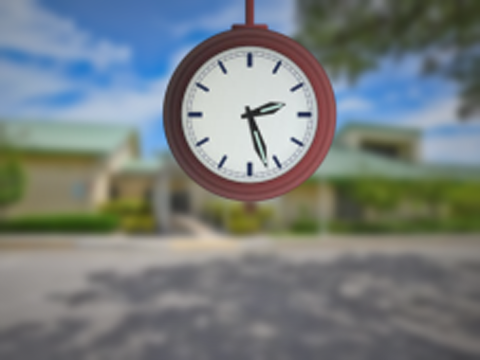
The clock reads 2:27
